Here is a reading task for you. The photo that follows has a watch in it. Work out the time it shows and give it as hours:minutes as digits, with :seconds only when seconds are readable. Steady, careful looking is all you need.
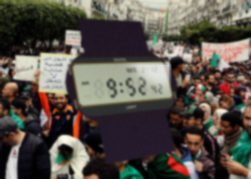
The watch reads 9:52
